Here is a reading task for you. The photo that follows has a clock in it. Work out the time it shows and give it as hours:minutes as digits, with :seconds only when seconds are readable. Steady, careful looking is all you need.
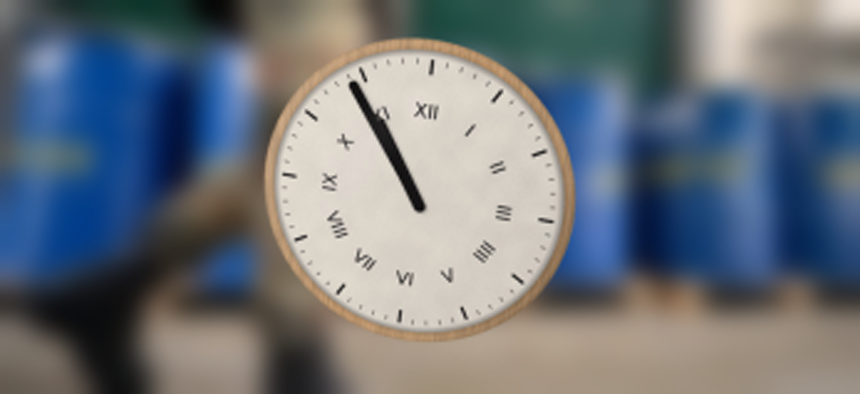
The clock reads 10:54
